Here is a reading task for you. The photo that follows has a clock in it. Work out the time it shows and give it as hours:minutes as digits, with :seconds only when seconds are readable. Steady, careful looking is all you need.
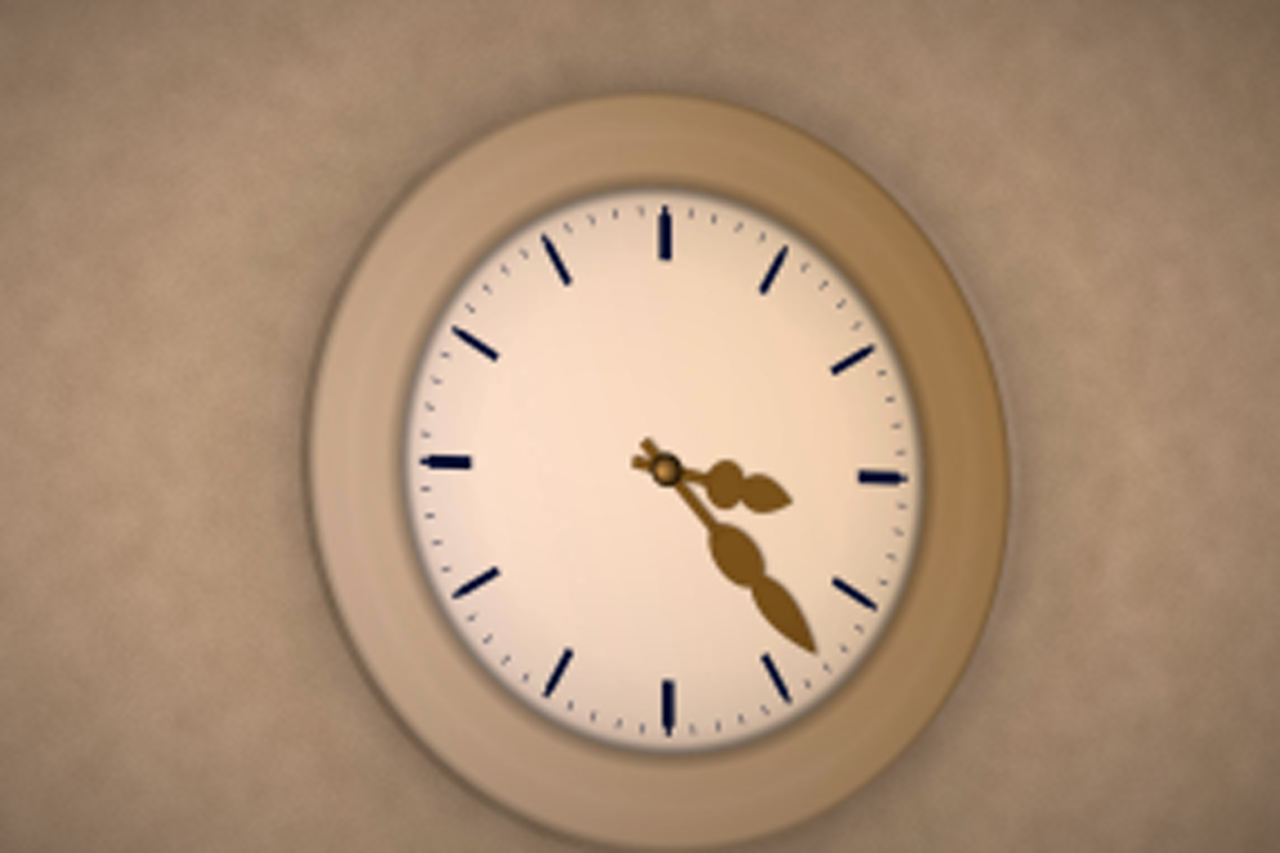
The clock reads 3:23
